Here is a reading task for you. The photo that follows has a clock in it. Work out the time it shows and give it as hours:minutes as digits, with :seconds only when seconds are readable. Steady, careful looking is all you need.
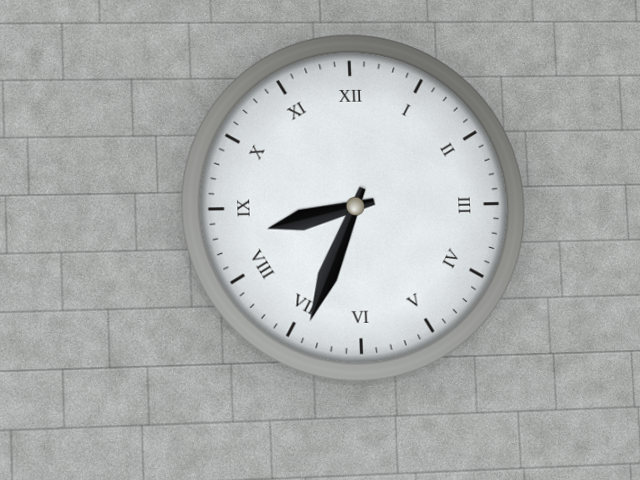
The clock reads 8:34
